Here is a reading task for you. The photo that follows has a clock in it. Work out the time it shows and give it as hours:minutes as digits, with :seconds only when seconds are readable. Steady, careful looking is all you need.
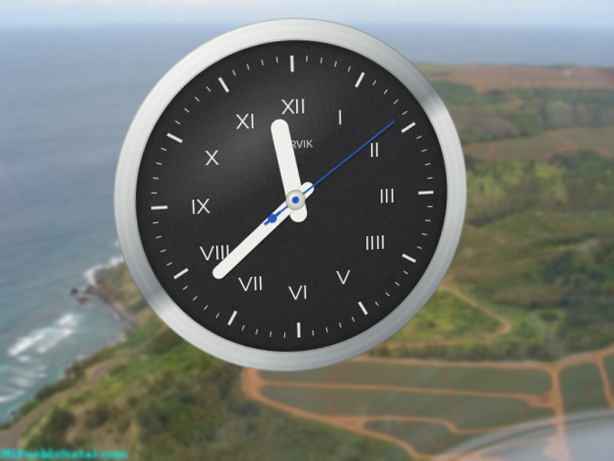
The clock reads 11:38:09
